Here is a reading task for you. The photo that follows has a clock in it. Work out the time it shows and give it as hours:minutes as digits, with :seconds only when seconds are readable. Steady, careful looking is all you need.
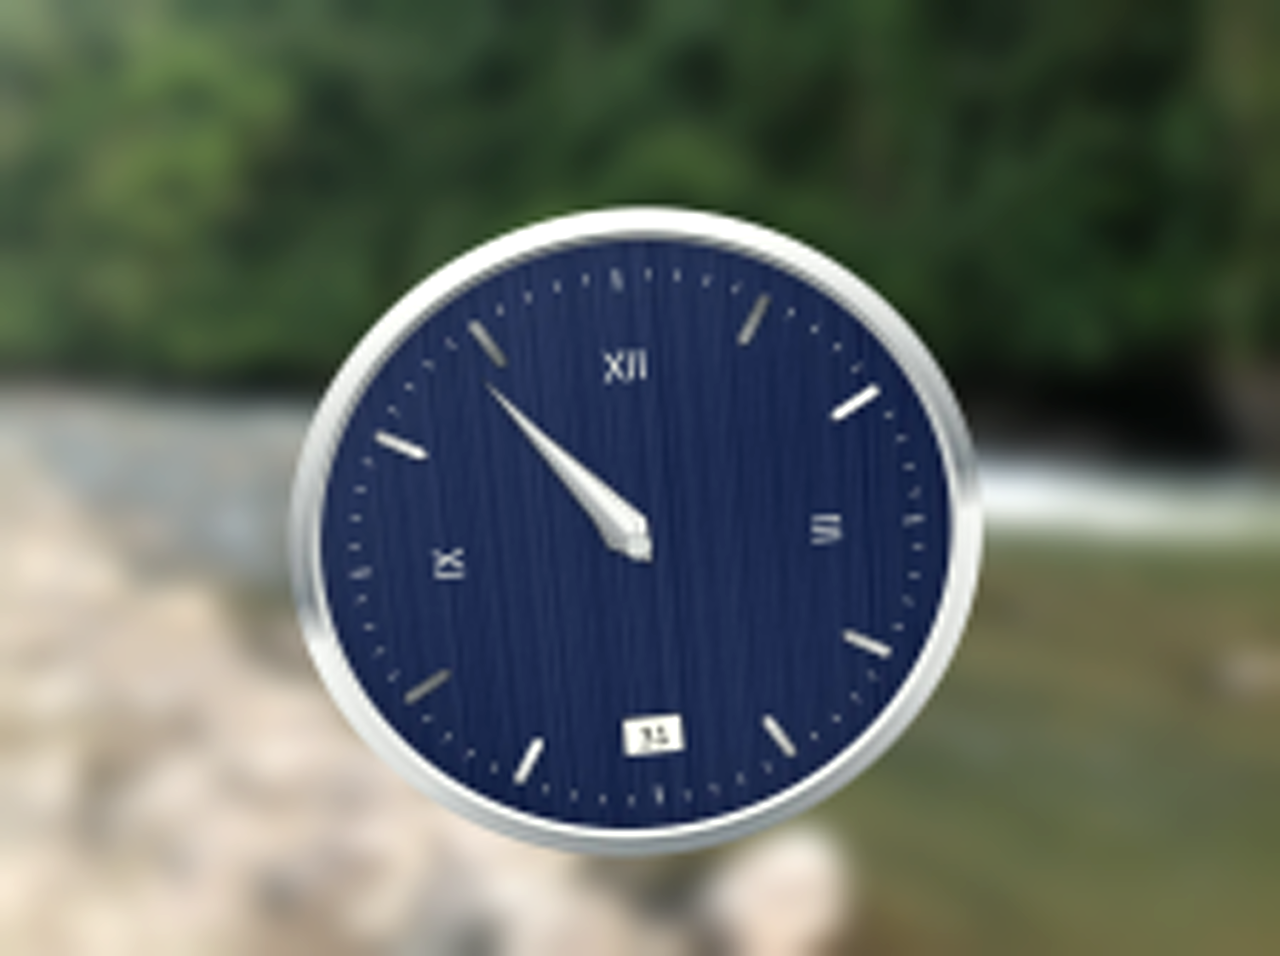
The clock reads 10:54
